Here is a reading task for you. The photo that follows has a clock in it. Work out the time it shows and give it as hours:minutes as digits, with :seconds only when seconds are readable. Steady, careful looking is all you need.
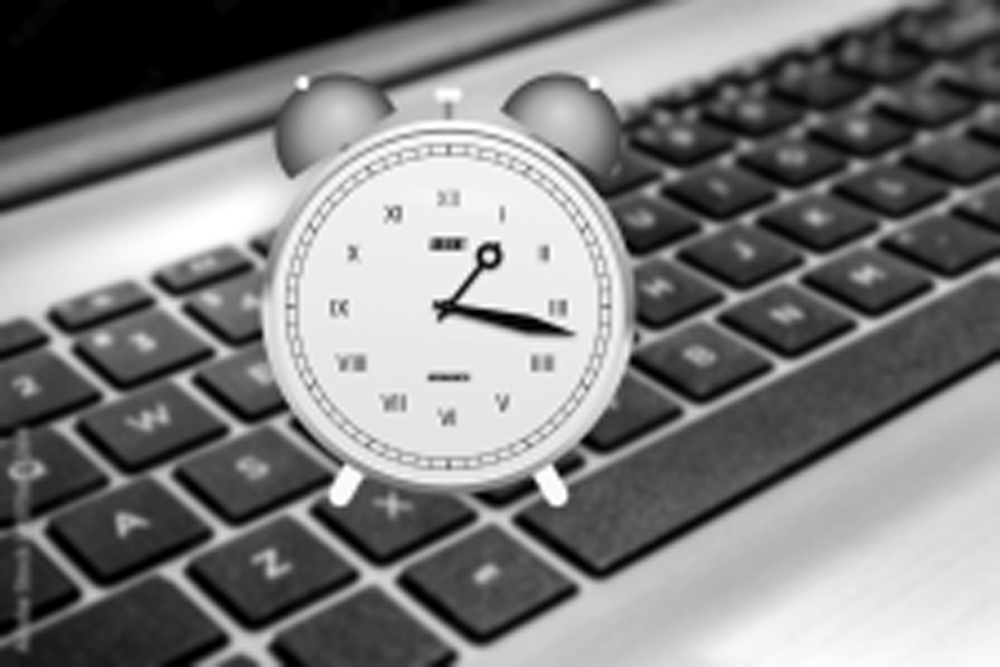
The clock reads 1:17
